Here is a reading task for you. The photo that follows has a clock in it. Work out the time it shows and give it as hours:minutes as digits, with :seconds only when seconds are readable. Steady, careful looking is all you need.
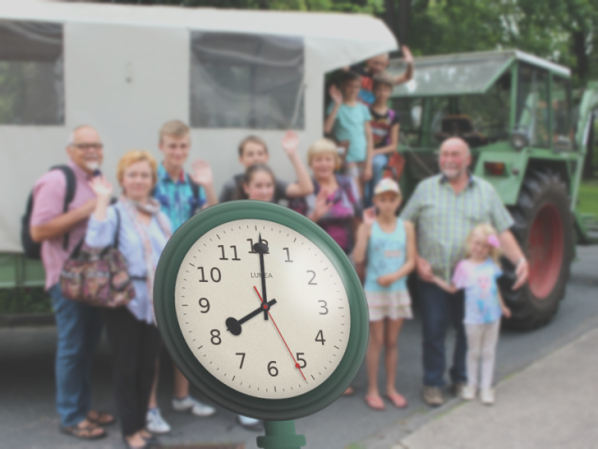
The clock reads 8:00:26
